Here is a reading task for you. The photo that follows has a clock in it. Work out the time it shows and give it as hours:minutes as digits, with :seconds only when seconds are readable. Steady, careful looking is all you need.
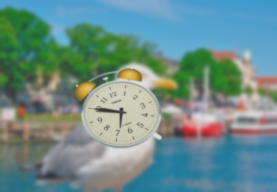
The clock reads 6:50
